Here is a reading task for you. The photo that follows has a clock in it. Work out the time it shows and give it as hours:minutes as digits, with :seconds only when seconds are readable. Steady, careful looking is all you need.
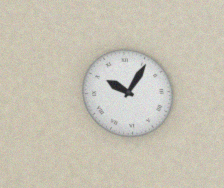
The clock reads 10:06
